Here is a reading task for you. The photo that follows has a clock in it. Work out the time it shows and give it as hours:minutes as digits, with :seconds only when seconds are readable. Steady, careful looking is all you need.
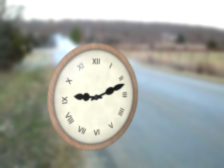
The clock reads 9:12
